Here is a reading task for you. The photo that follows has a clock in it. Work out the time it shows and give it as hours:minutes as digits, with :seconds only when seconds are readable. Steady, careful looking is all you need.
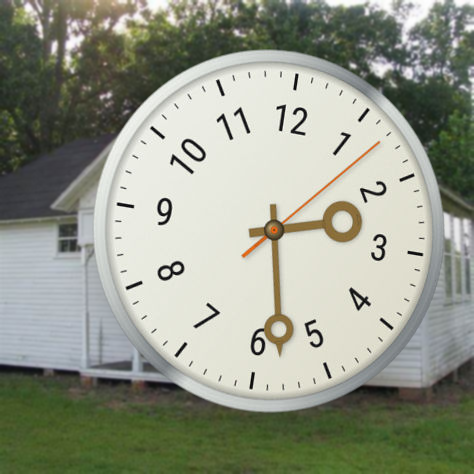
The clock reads 2:28:07
